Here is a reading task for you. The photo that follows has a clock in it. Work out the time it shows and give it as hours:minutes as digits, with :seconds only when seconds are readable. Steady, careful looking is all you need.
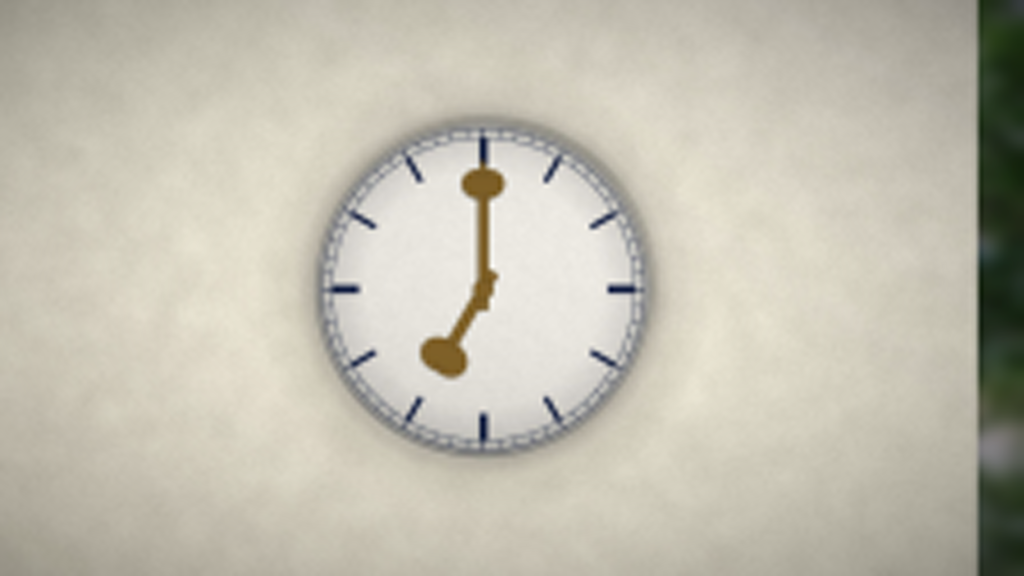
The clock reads 7:00
